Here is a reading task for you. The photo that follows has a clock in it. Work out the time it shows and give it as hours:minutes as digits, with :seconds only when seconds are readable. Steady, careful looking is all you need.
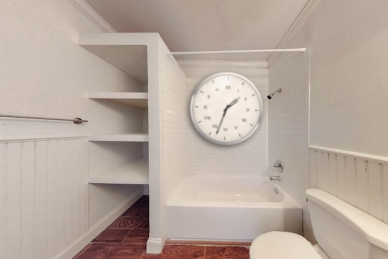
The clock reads 1:33
